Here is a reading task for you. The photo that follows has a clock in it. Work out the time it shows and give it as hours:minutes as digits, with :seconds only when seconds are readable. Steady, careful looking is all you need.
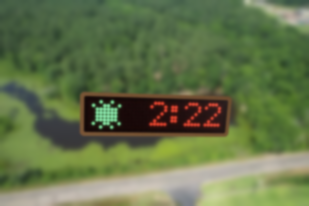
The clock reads 2:22
